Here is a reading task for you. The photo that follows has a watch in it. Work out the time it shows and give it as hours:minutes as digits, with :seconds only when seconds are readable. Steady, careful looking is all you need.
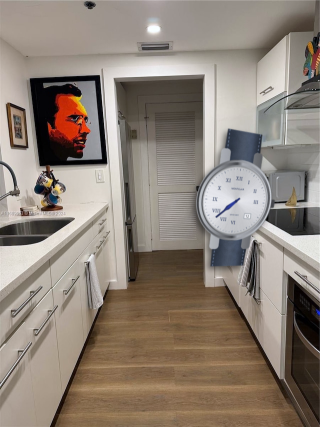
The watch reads 7:38
